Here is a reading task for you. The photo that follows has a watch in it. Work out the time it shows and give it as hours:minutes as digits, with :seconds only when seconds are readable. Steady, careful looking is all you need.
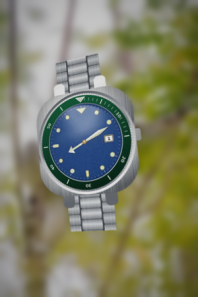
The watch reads 8:11
